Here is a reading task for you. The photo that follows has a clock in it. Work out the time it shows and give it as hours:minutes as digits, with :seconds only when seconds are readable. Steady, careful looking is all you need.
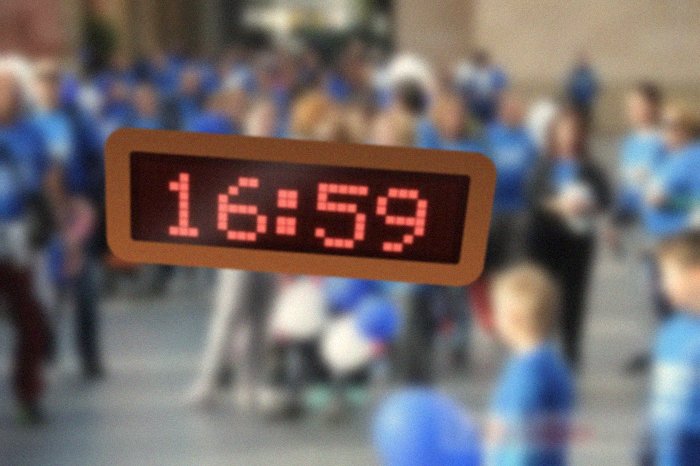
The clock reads 16:59
